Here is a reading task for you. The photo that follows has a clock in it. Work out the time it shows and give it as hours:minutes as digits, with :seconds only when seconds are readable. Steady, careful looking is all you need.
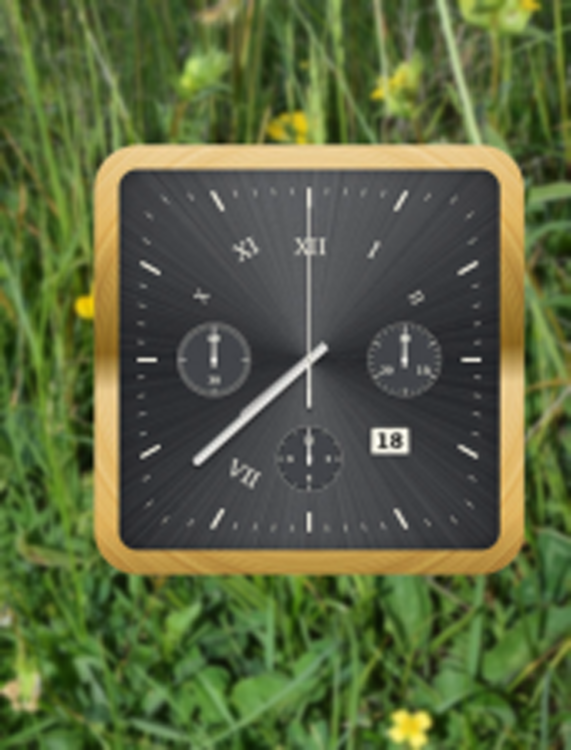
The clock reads 7:38
